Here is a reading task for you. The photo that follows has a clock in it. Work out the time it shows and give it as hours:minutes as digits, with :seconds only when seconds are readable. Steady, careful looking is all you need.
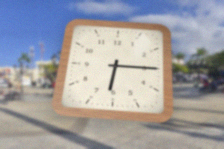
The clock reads 6:15
